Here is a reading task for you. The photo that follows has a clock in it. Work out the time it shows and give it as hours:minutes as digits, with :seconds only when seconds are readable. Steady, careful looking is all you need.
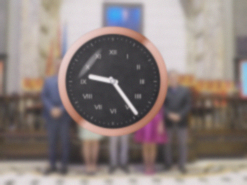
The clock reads 9:24
